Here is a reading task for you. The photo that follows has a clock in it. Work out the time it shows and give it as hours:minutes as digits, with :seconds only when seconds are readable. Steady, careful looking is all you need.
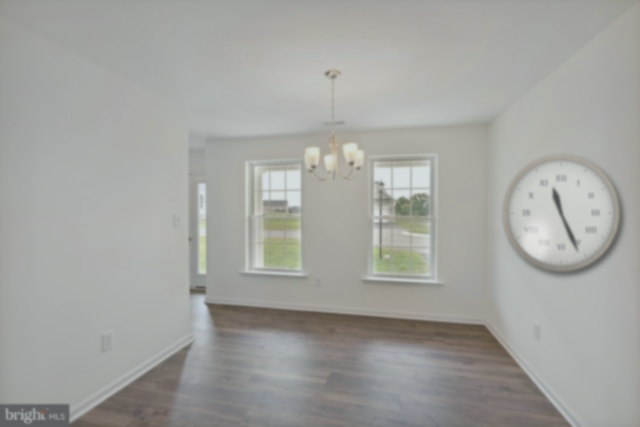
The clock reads 11:26
